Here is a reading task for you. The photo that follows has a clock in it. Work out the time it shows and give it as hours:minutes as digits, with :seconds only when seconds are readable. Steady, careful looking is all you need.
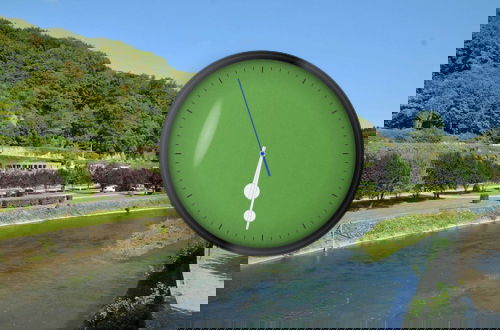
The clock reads 6:31:57
